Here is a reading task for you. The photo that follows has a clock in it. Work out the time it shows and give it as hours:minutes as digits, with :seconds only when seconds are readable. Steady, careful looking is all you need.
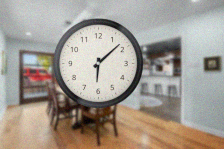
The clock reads 6:08
